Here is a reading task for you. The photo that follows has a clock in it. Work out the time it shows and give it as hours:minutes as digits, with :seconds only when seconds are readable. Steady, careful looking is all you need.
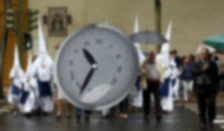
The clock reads 10:33
